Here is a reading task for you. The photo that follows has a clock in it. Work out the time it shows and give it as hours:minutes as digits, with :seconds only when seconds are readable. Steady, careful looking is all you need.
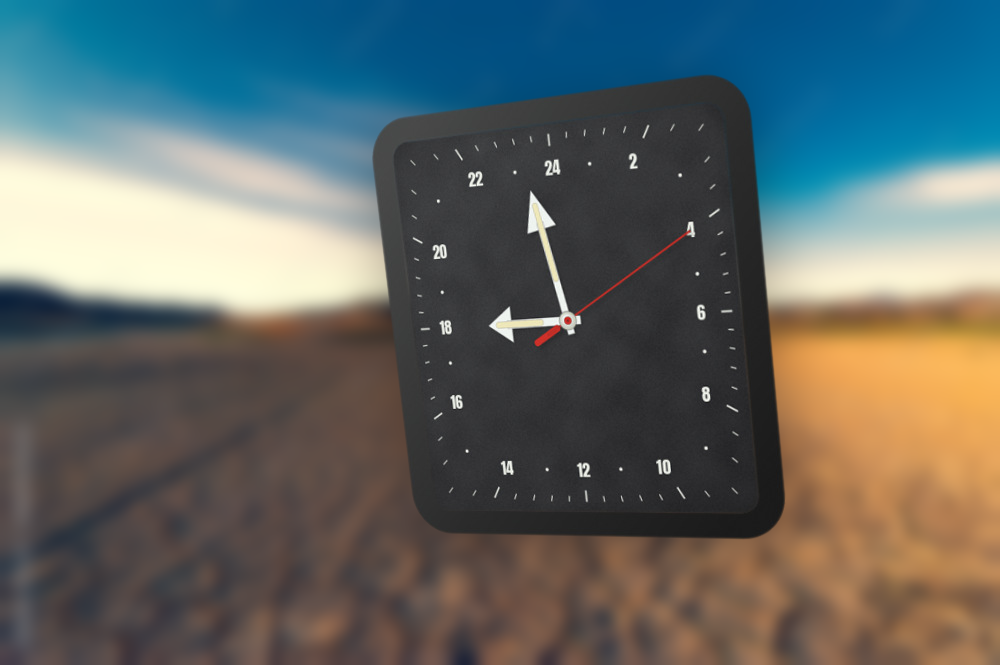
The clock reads 17:58:10
